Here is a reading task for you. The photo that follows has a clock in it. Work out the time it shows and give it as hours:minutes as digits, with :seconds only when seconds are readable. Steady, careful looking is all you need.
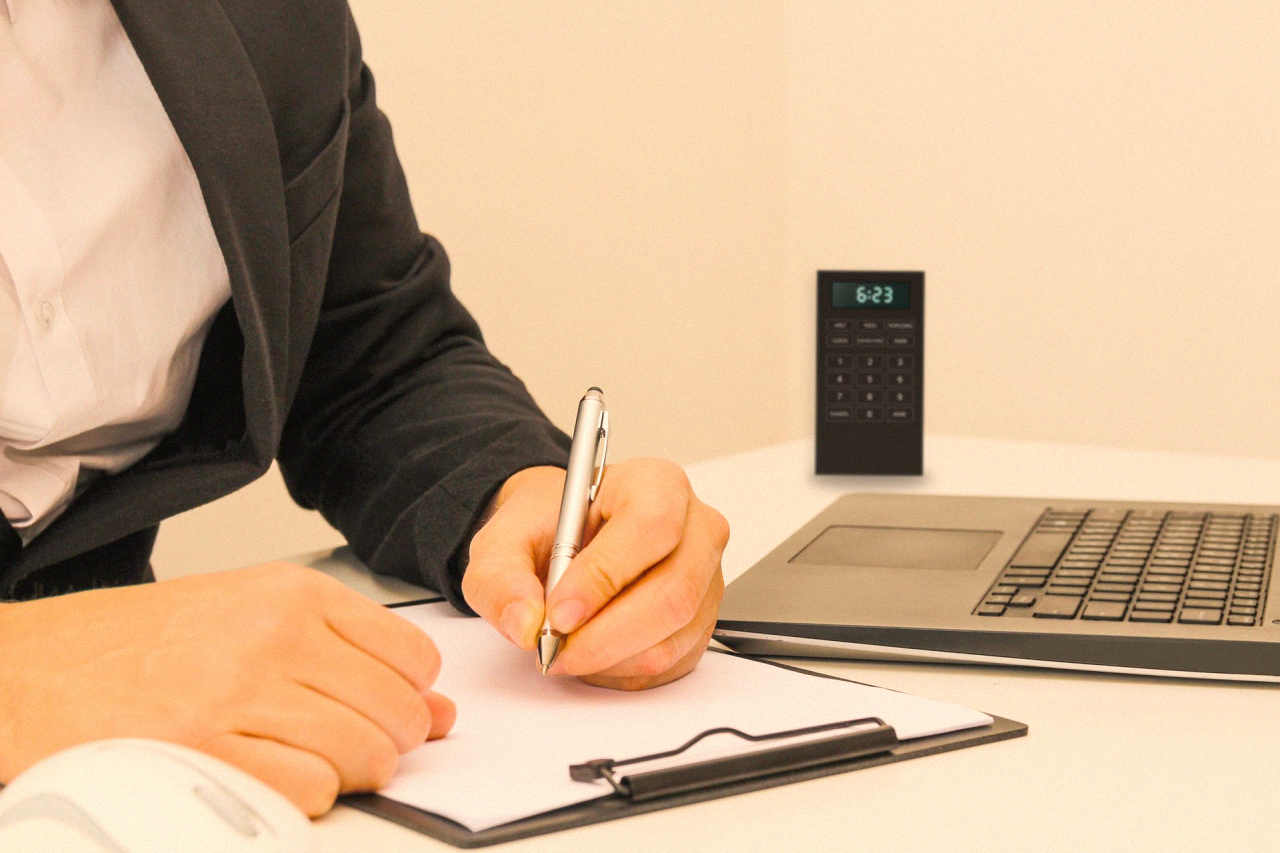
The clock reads 6:23
